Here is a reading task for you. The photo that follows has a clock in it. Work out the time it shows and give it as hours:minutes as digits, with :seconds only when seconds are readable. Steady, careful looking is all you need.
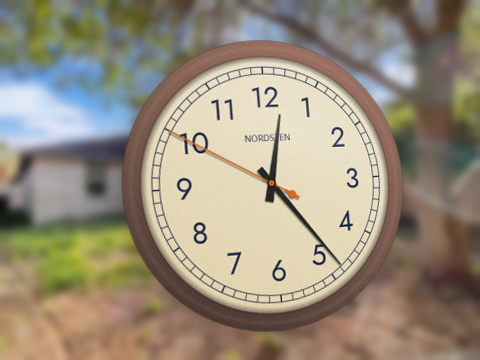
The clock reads 12:23:50
